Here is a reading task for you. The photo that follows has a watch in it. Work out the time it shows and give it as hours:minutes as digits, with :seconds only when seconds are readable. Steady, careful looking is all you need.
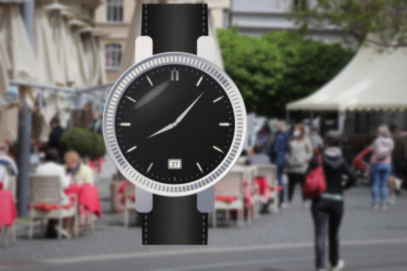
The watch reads 8:07
